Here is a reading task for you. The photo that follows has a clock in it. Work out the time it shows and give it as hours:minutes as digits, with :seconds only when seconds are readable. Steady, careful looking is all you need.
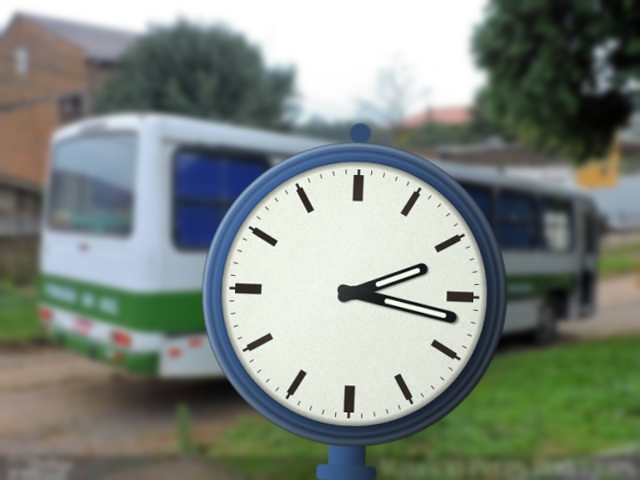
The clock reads 2:17
